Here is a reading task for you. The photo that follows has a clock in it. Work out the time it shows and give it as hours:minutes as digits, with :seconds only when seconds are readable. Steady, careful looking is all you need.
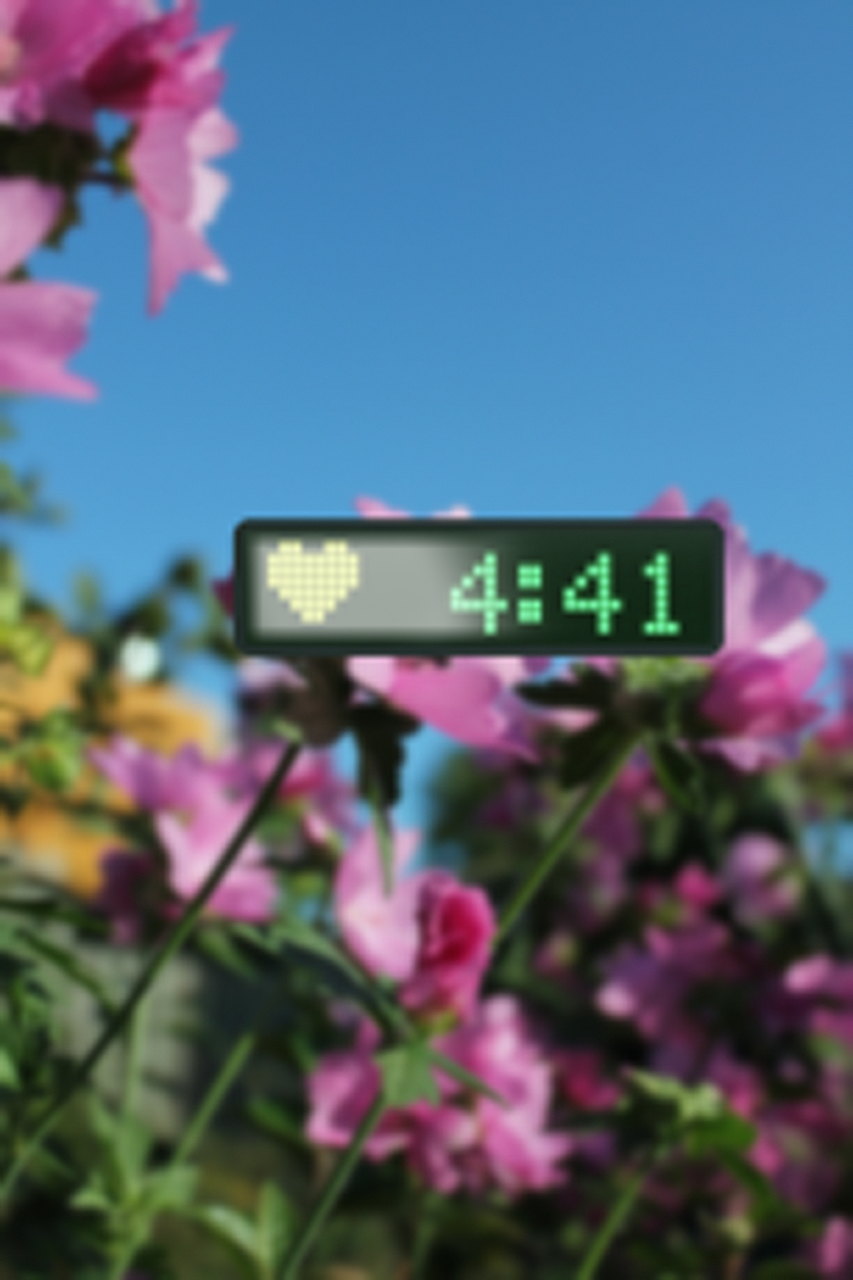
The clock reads 4:41
